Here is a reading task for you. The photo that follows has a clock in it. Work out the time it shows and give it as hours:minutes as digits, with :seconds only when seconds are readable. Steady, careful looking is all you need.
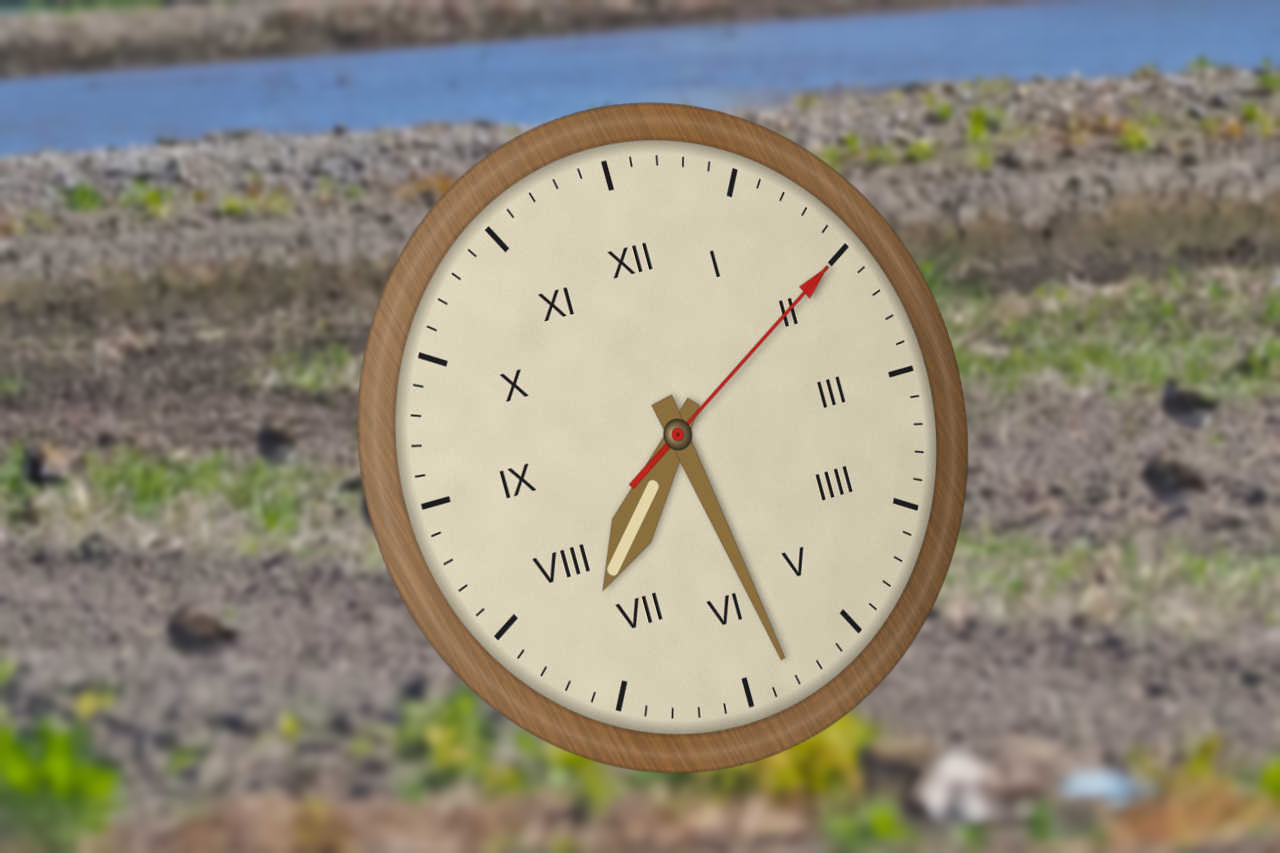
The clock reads 7:28:10
